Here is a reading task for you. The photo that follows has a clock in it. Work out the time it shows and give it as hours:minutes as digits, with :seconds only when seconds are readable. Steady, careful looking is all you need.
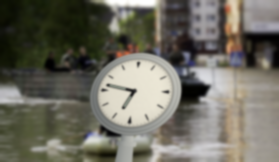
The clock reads 6:47
